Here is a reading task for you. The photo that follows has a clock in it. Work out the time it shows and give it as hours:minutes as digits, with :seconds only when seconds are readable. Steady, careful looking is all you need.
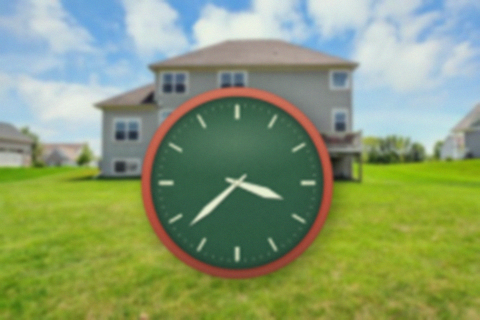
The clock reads 3:38
